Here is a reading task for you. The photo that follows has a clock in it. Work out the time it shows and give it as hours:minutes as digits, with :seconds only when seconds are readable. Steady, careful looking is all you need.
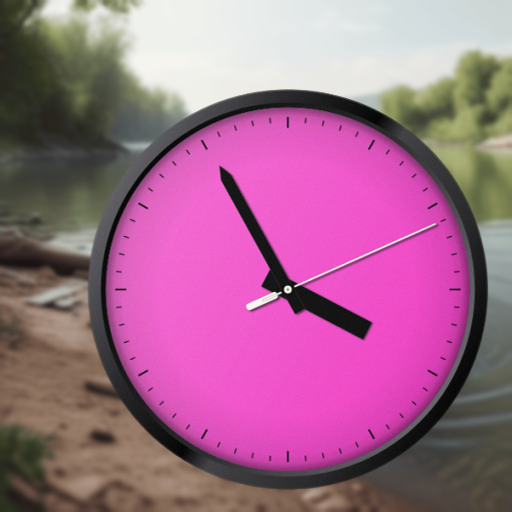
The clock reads 3:55:11
